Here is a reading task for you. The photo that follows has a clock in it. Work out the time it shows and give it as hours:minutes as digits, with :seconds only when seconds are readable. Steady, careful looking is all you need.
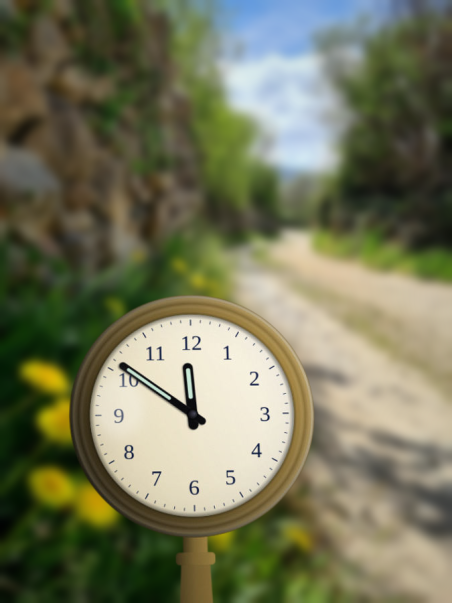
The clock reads 11:51
